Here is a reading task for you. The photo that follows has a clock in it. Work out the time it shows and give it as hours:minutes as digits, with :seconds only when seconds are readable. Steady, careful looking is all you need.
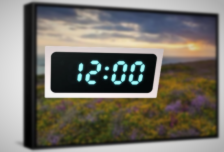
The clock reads 12:00
